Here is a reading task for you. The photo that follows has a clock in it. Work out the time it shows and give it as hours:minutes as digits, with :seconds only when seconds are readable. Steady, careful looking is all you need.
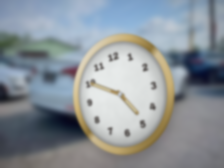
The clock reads 4:50
